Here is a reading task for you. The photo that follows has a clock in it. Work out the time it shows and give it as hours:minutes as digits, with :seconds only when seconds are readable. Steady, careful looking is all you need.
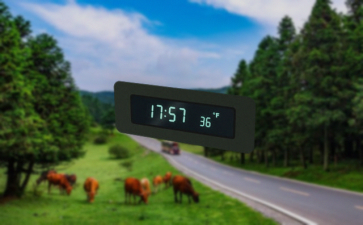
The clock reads 17:57
